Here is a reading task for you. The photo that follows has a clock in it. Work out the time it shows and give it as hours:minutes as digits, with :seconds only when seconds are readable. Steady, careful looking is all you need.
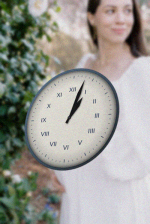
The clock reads 1:03
